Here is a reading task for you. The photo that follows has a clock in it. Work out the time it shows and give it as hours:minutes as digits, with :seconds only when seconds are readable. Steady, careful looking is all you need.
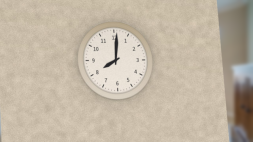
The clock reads 8:01
